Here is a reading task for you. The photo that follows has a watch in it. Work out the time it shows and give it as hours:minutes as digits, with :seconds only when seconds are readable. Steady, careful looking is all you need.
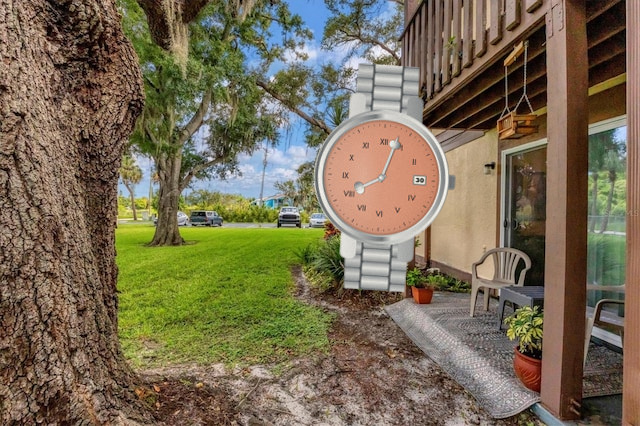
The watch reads 8:03
